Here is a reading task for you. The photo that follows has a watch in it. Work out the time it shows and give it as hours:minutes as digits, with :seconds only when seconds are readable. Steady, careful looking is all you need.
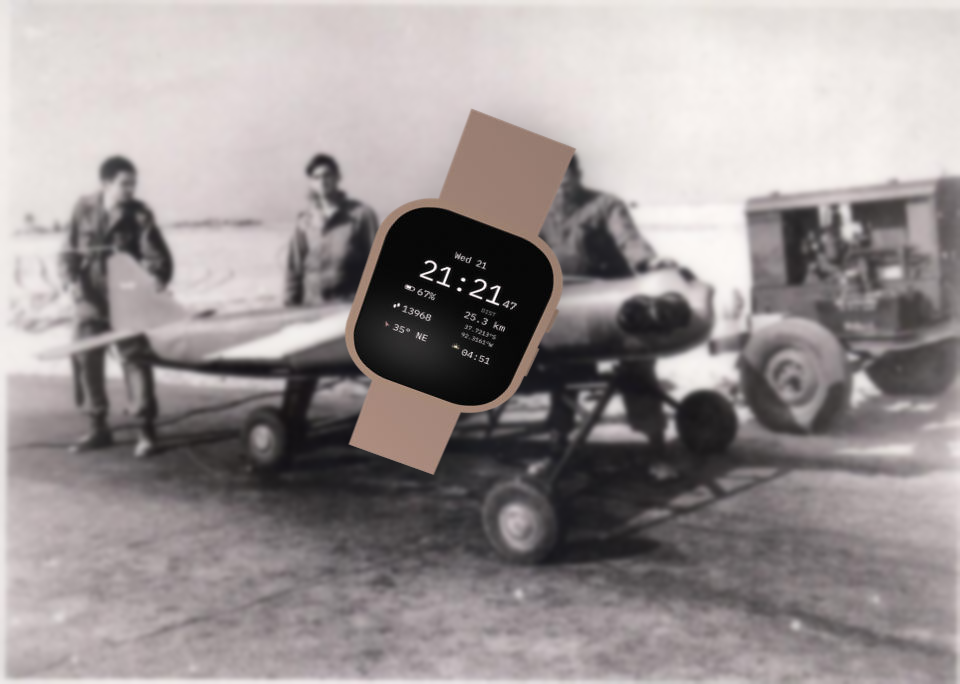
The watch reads 21:21:47
